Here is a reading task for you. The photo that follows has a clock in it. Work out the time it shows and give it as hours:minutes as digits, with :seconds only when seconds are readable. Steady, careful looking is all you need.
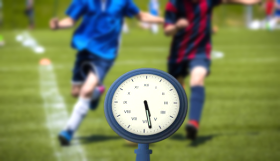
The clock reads 5:28
